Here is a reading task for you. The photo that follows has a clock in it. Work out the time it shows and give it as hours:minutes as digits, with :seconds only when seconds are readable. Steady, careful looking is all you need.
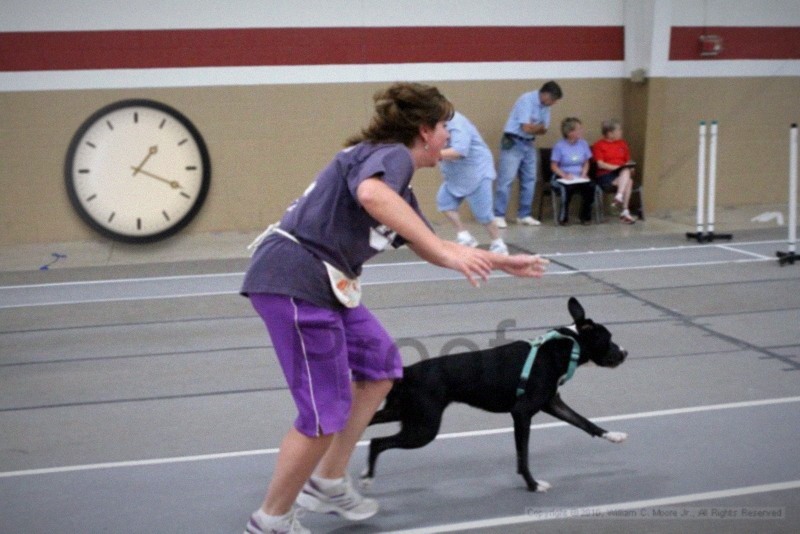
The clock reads 1:19
